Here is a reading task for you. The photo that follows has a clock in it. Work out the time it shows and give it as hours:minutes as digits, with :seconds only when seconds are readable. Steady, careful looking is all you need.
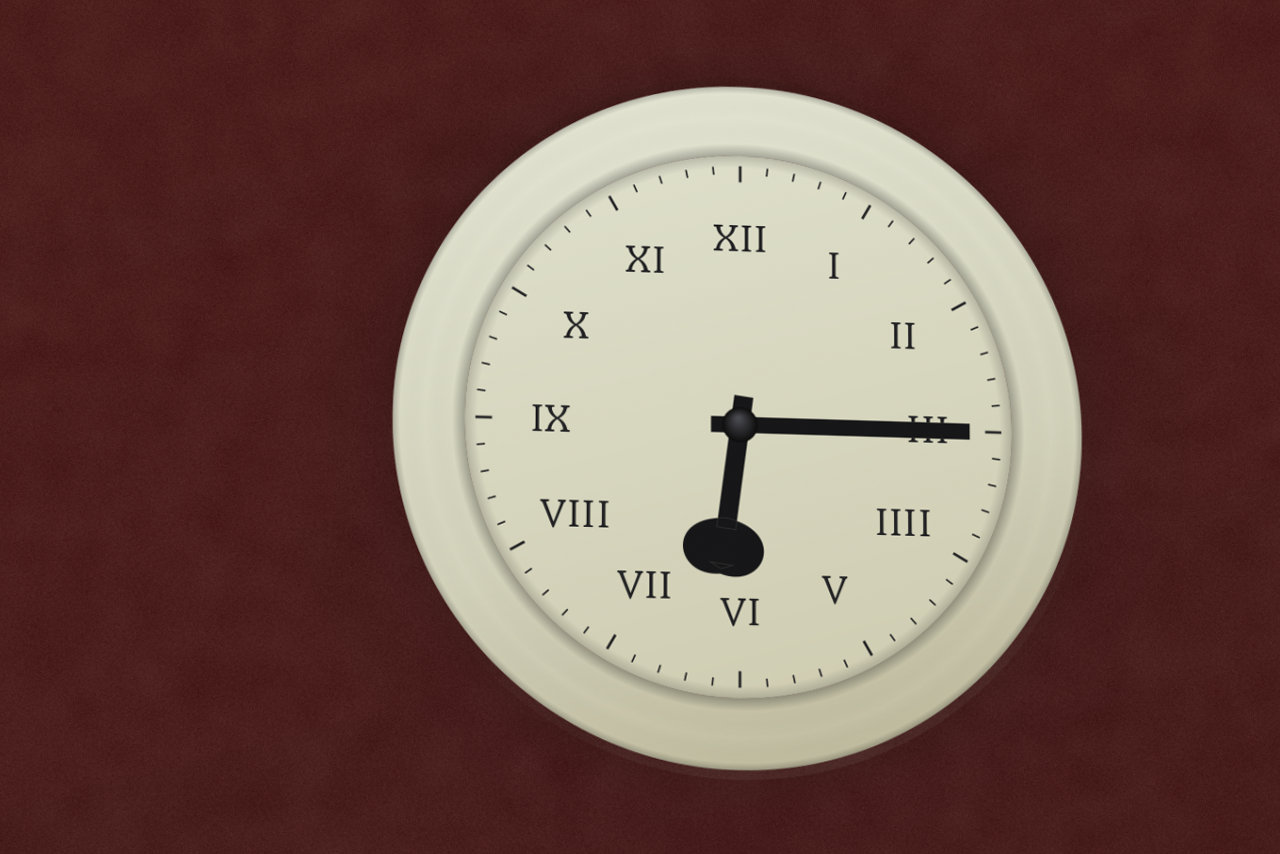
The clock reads 6:15
